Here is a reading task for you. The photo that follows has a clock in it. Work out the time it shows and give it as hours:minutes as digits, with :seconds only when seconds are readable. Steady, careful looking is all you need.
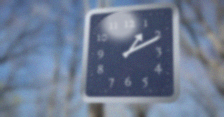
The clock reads 1:11
